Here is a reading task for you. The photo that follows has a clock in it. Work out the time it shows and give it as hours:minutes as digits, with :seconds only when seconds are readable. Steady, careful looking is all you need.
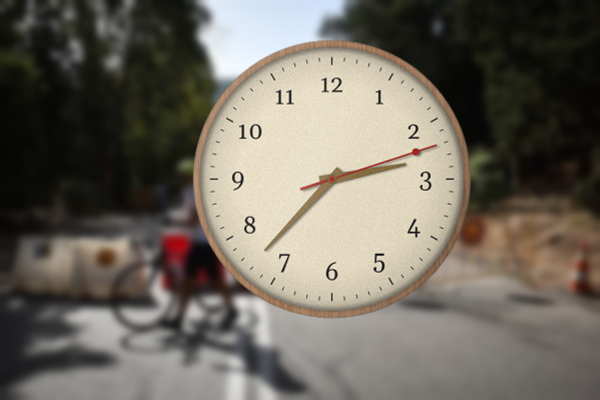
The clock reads 2:37:12
